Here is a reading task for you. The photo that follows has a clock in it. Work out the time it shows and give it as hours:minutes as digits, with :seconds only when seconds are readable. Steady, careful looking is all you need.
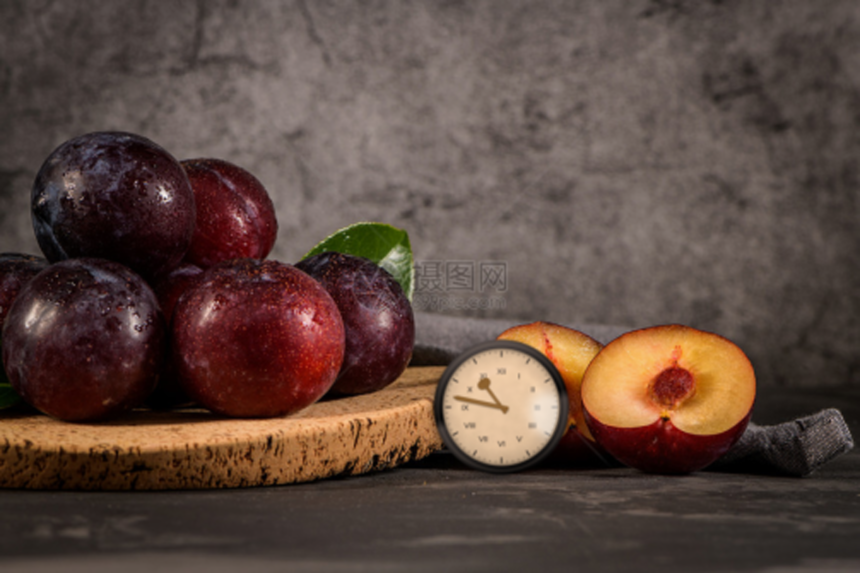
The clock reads 10:47
